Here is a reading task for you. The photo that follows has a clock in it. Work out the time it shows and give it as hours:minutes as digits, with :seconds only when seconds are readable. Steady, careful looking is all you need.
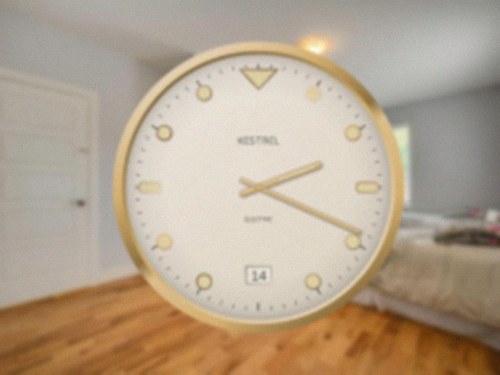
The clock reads 2:19
